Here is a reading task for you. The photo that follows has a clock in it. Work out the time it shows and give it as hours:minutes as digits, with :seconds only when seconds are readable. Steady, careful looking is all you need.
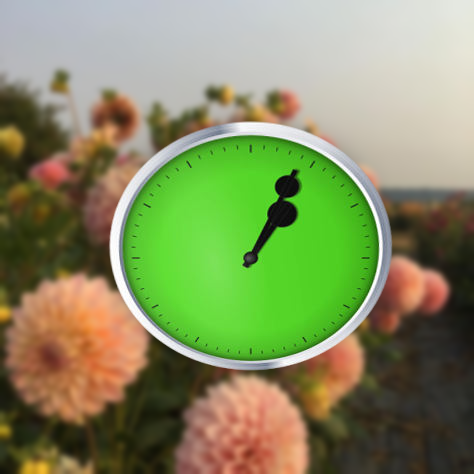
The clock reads 1:04
